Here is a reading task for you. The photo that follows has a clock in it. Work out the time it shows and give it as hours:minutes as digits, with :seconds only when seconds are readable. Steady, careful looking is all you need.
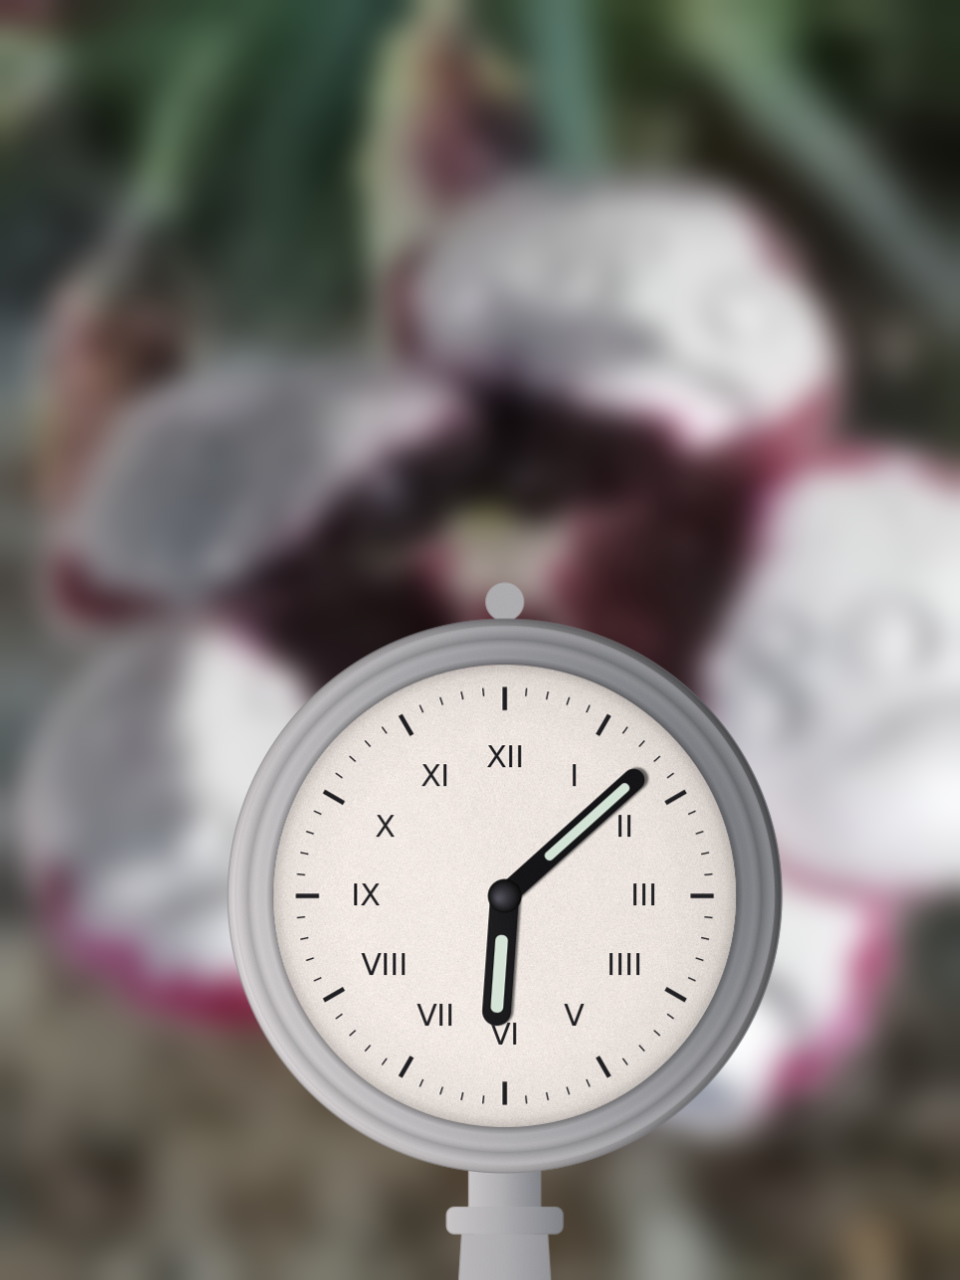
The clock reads 6:08
